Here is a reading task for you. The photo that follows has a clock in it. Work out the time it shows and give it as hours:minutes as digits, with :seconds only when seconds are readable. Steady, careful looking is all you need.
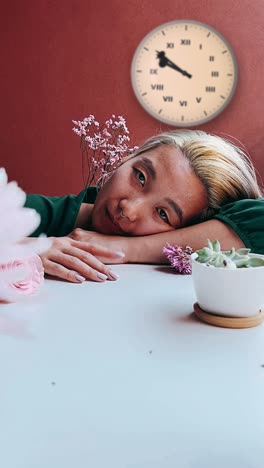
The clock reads 9:51
